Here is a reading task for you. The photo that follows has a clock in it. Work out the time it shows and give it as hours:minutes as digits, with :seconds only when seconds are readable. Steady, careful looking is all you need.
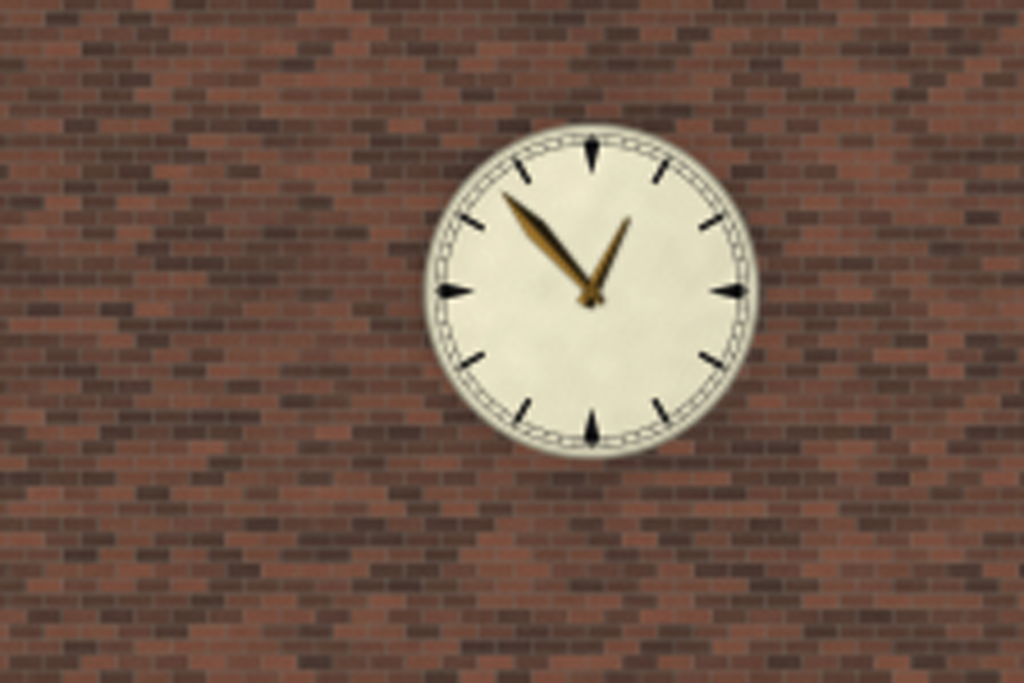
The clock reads 12:53
